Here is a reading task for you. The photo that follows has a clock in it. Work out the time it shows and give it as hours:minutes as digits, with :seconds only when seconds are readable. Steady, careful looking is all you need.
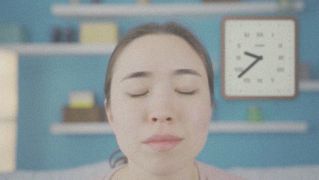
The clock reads 9:38
